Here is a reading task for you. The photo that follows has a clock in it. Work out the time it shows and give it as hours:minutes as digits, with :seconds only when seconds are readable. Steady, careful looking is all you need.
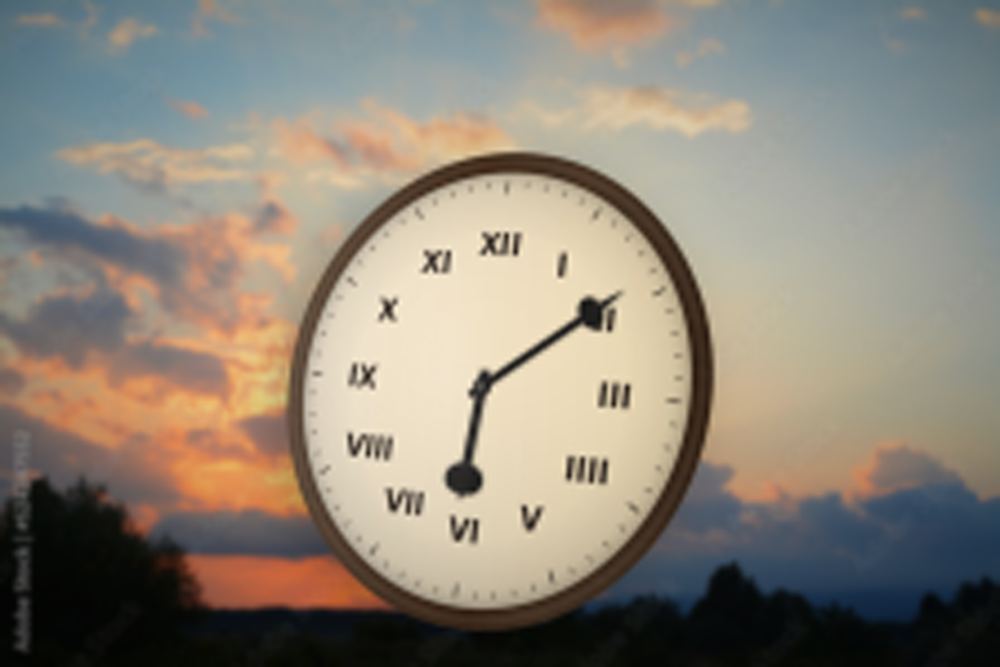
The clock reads 6:09
